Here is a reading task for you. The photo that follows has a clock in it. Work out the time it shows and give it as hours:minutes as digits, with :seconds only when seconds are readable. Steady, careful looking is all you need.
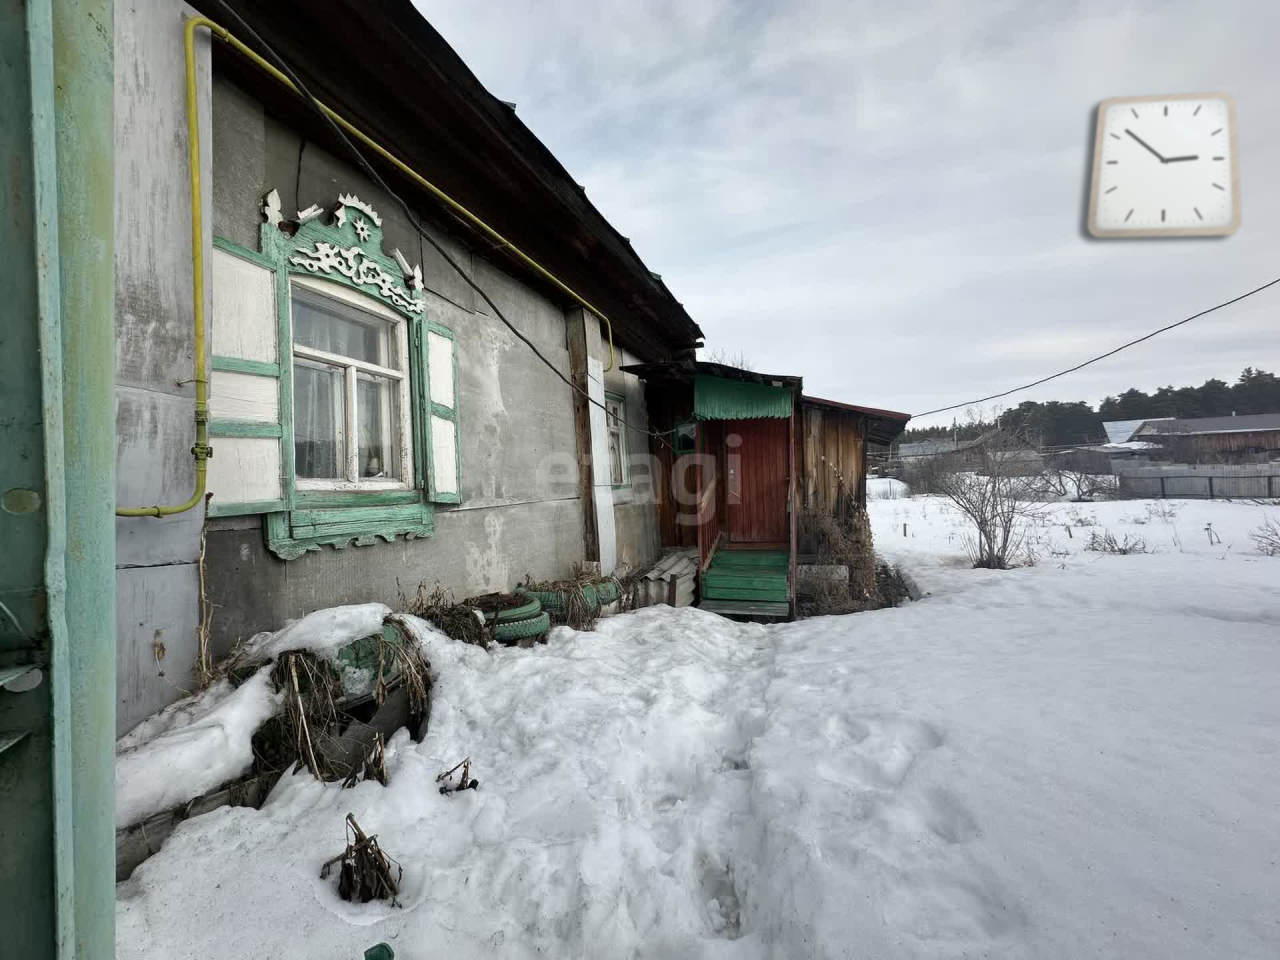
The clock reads 2:52
